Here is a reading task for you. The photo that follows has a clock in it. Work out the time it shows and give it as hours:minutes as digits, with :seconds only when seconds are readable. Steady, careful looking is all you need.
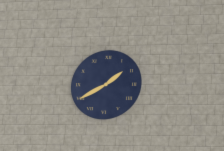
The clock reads 1:40
